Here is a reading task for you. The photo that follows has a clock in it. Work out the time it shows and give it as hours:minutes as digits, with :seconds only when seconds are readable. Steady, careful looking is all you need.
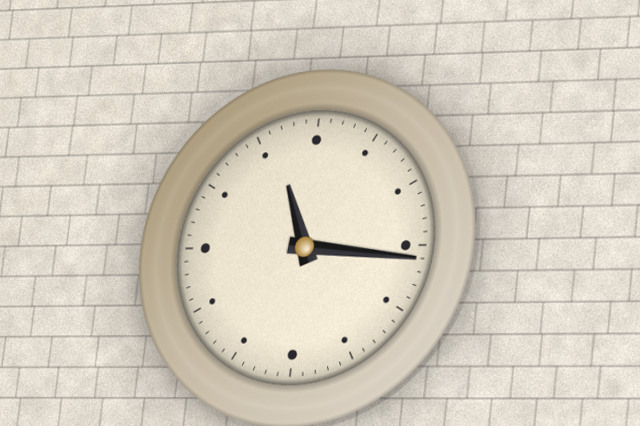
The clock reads 11:16
